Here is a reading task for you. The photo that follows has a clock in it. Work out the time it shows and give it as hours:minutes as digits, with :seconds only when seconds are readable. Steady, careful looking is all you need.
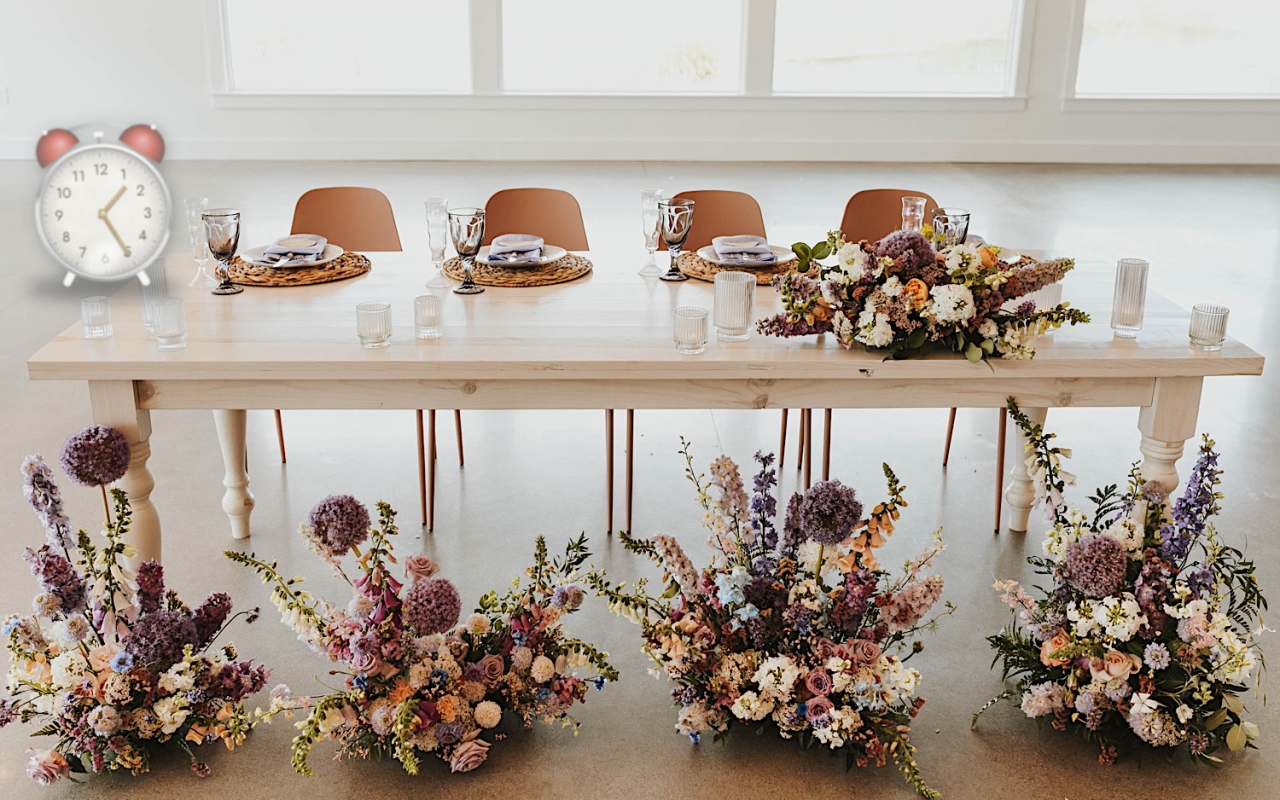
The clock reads 1:25
